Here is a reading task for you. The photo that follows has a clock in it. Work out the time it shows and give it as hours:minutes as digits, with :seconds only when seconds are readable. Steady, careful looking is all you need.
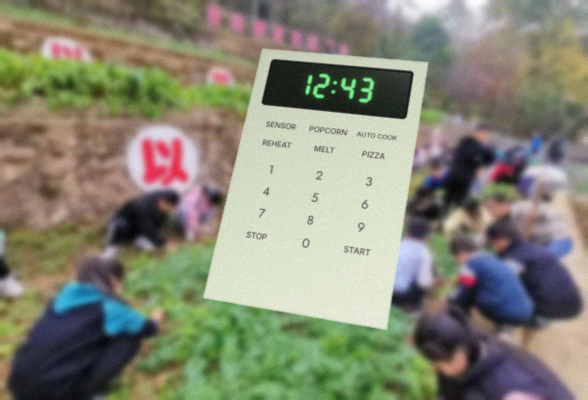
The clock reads 12:43
